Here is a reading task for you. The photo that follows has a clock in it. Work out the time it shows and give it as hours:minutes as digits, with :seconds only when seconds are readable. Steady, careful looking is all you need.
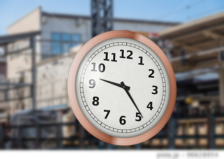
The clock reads 9:24
